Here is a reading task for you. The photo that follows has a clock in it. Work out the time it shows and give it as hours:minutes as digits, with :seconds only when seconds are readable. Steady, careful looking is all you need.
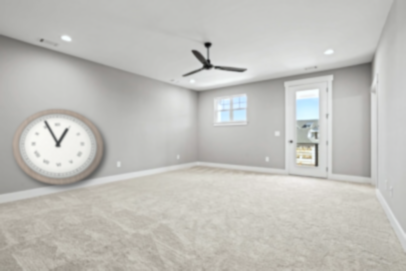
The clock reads 12:56
